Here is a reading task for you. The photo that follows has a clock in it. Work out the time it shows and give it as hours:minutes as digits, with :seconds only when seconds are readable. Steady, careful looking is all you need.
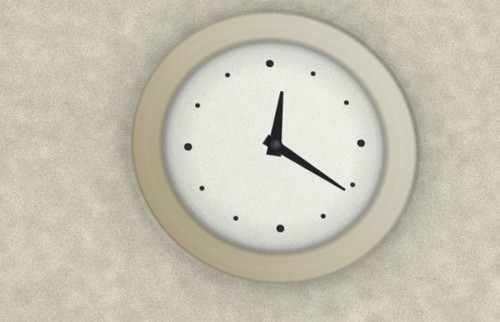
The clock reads 12:21
